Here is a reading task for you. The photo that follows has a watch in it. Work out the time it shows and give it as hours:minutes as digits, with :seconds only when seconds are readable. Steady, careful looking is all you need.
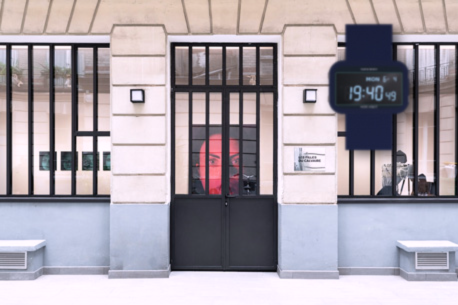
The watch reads 19:40
